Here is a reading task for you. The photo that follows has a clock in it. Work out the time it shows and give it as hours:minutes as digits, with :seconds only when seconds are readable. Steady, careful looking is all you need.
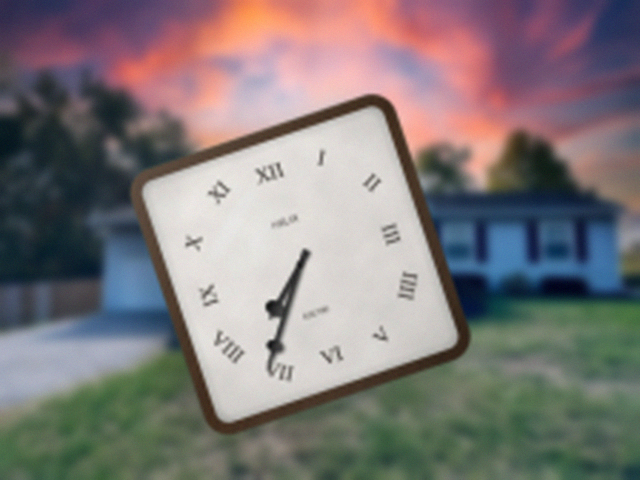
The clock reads 7:36
